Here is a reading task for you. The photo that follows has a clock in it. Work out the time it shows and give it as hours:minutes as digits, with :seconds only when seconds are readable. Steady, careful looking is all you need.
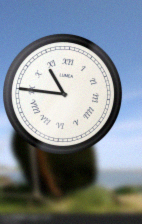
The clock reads 10:45
